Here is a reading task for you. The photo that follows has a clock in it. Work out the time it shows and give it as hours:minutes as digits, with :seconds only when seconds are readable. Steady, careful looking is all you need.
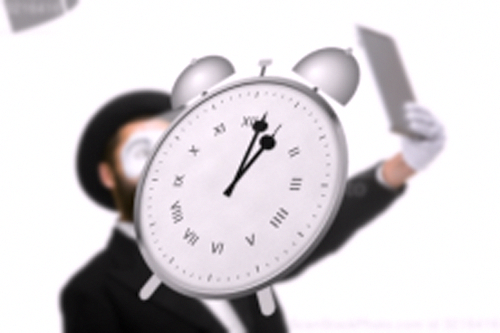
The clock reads 1:02
